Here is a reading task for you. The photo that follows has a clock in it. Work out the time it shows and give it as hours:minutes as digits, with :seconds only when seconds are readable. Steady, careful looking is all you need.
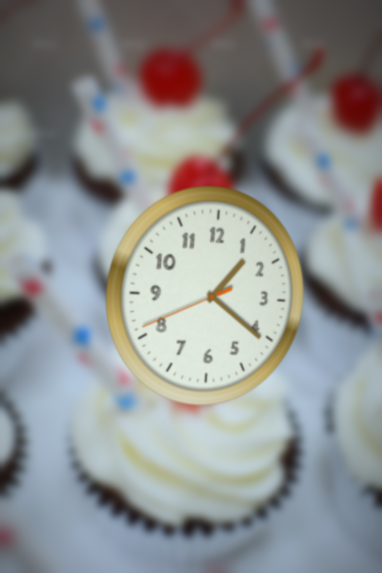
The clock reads 1:20:41
